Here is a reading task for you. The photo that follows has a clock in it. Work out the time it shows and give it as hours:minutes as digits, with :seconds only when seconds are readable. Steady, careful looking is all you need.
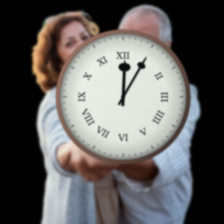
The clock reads 12:05
